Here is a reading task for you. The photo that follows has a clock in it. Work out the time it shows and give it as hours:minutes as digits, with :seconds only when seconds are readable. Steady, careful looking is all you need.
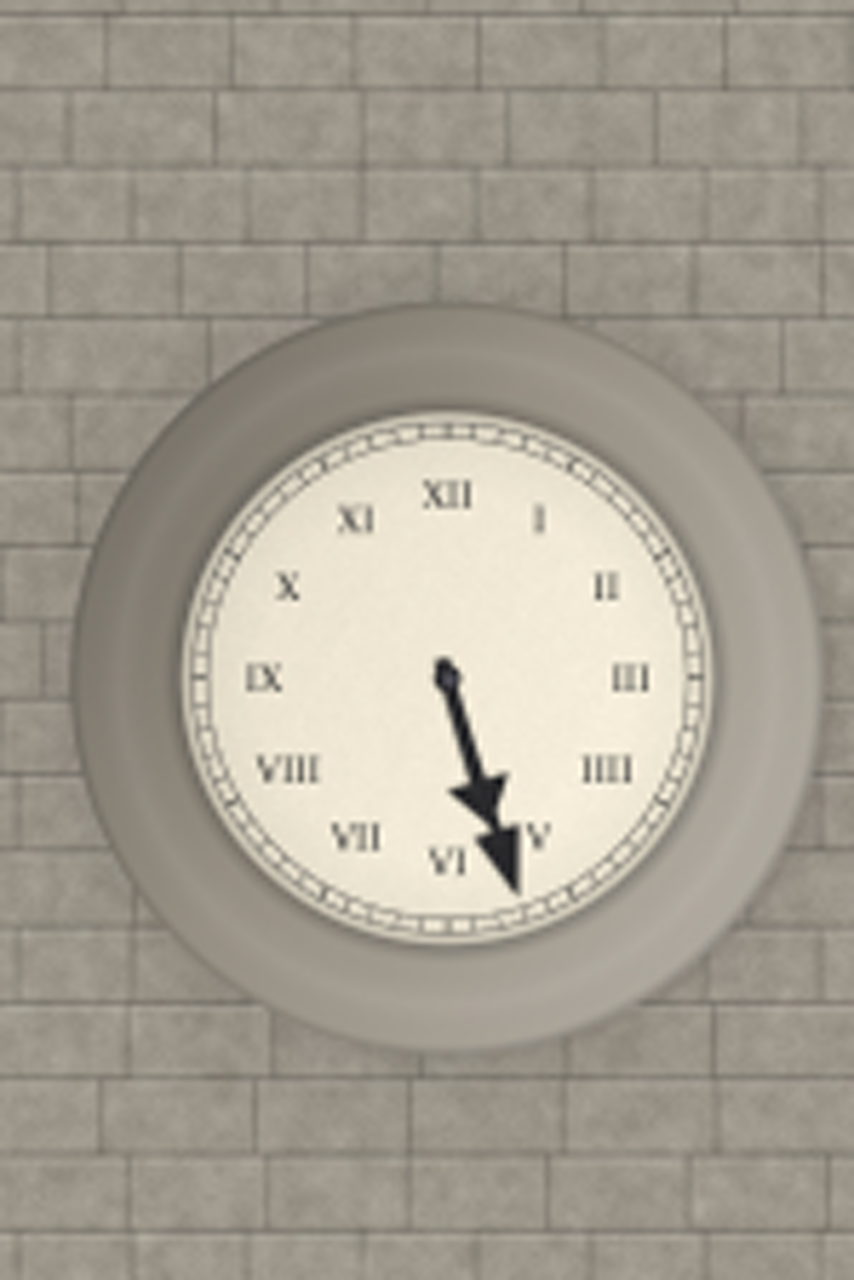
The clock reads 5:27
